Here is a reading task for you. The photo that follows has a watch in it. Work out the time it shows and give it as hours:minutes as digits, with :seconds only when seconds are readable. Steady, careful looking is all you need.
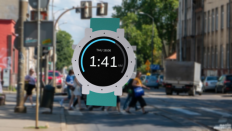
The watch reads 1:41
